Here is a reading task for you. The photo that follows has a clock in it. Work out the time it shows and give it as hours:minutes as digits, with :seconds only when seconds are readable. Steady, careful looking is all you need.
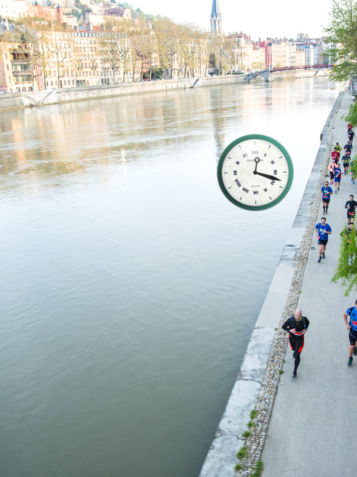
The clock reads 12:18
